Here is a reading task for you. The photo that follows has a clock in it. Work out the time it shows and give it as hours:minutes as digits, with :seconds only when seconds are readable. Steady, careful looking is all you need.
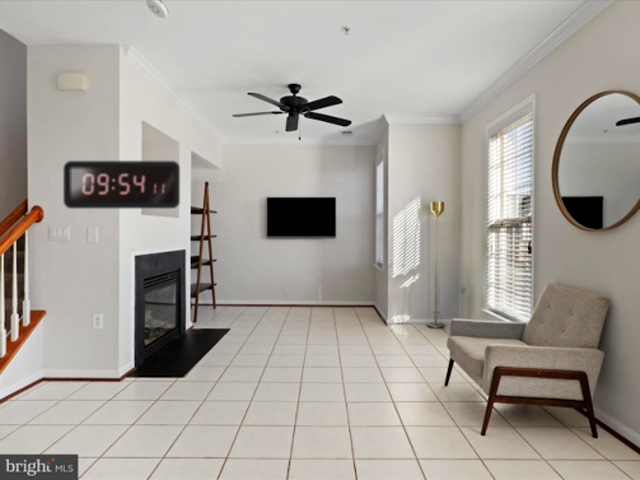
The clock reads 9:54:11
